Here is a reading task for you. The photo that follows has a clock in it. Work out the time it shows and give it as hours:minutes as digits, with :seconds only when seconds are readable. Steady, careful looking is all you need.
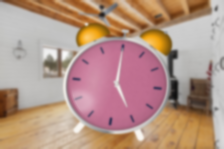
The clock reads 5:00
